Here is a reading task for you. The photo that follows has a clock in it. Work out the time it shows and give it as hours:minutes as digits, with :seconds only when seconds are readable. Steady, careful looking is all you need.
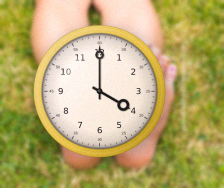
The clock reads 4:00
